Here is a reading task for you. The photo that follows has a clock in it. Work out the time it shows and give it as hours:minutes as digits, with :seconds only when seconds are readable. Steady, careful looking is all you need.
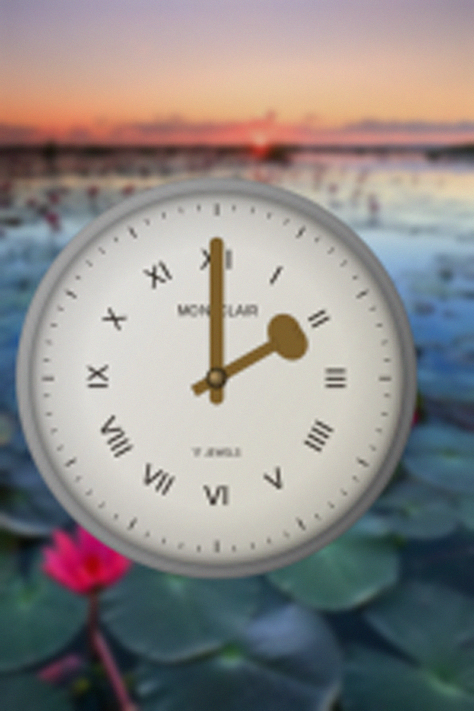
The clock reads 2:00
